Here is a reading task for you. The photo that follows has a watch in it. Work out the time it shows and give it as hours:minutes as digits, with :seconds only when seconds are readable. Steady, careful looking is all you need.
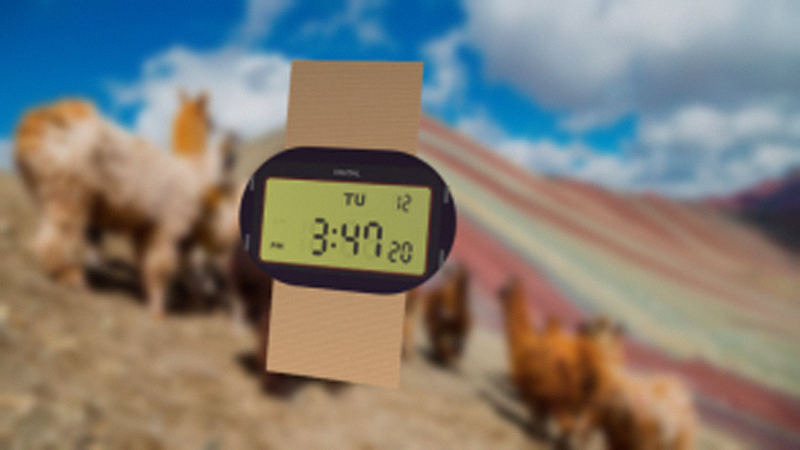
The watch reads 3:47:20
